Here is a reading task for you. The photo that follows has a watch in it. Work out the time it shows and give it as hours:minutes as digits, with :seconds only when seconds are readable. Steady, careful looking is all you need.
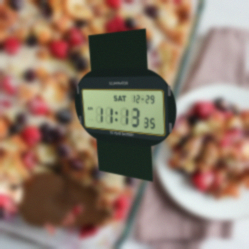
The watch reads 11:13
